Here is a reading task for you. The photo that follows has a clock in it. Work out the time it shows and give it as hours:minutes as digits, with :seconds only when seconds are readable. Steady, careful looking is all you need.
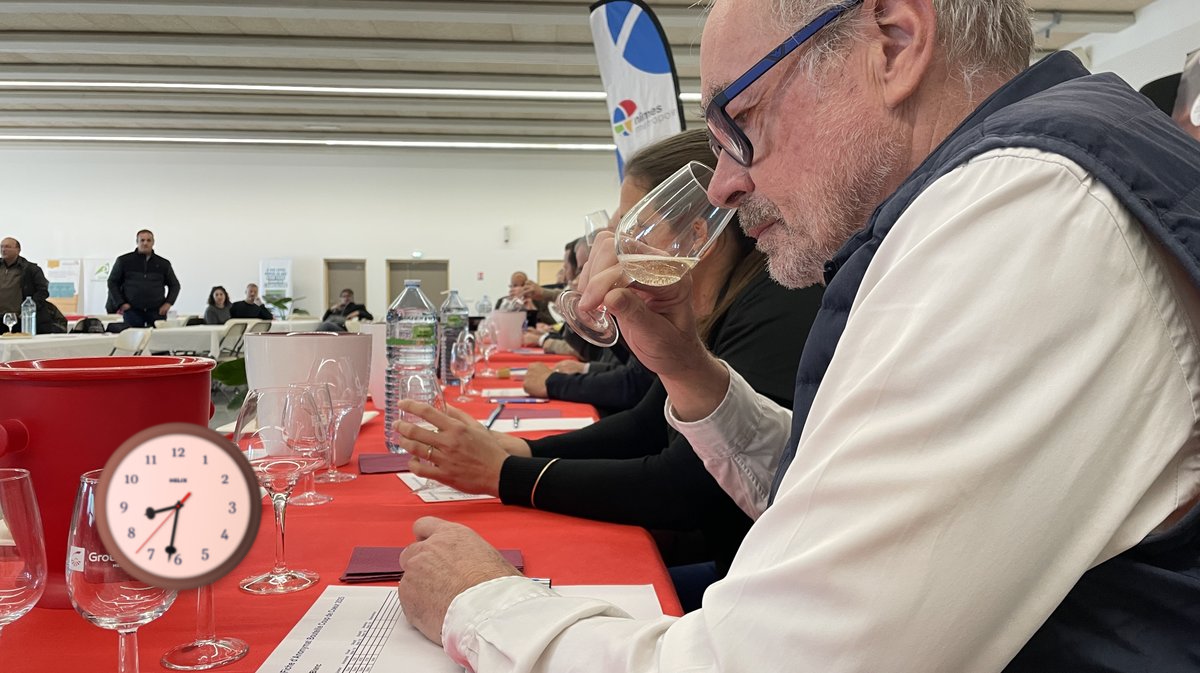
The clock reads 8:31:37
